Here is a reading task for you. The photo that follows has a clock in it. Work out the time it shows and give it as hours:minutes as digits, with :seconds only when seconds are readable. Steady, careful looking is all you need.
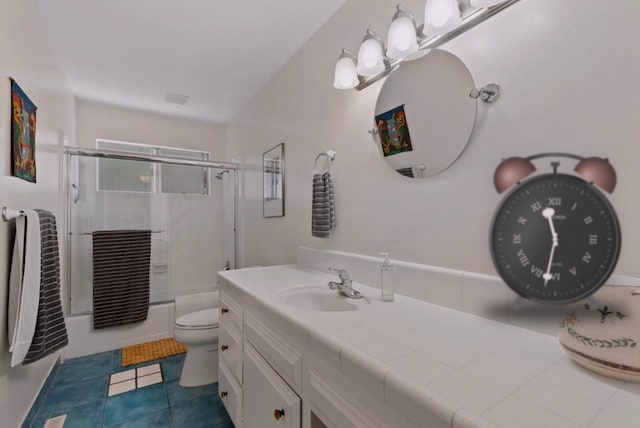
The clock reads 11:32
